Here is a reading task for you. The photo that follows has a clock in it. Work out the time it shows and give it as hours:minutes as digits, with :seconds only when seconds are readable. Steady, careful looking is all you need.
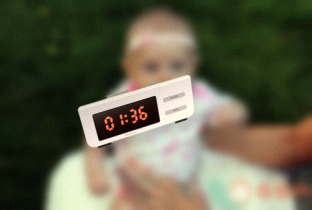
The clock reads 1:36
